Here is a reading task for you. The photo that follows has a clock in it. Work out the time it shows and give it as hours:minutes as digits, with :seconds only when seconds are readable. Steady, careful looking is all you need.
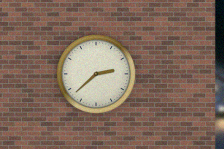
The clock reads 2:38
